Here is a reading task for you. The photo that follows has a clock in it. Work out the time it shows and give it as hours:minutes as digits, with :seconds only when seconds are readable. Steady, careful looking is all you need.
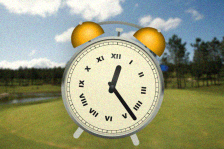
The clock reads 12:23
